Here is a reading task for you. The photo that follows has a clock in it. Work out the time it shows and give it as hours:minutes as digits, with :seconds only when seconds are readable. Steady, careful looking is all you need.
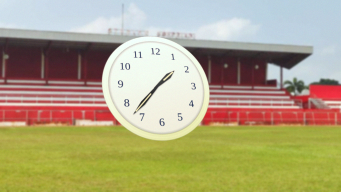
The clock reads 1:37
